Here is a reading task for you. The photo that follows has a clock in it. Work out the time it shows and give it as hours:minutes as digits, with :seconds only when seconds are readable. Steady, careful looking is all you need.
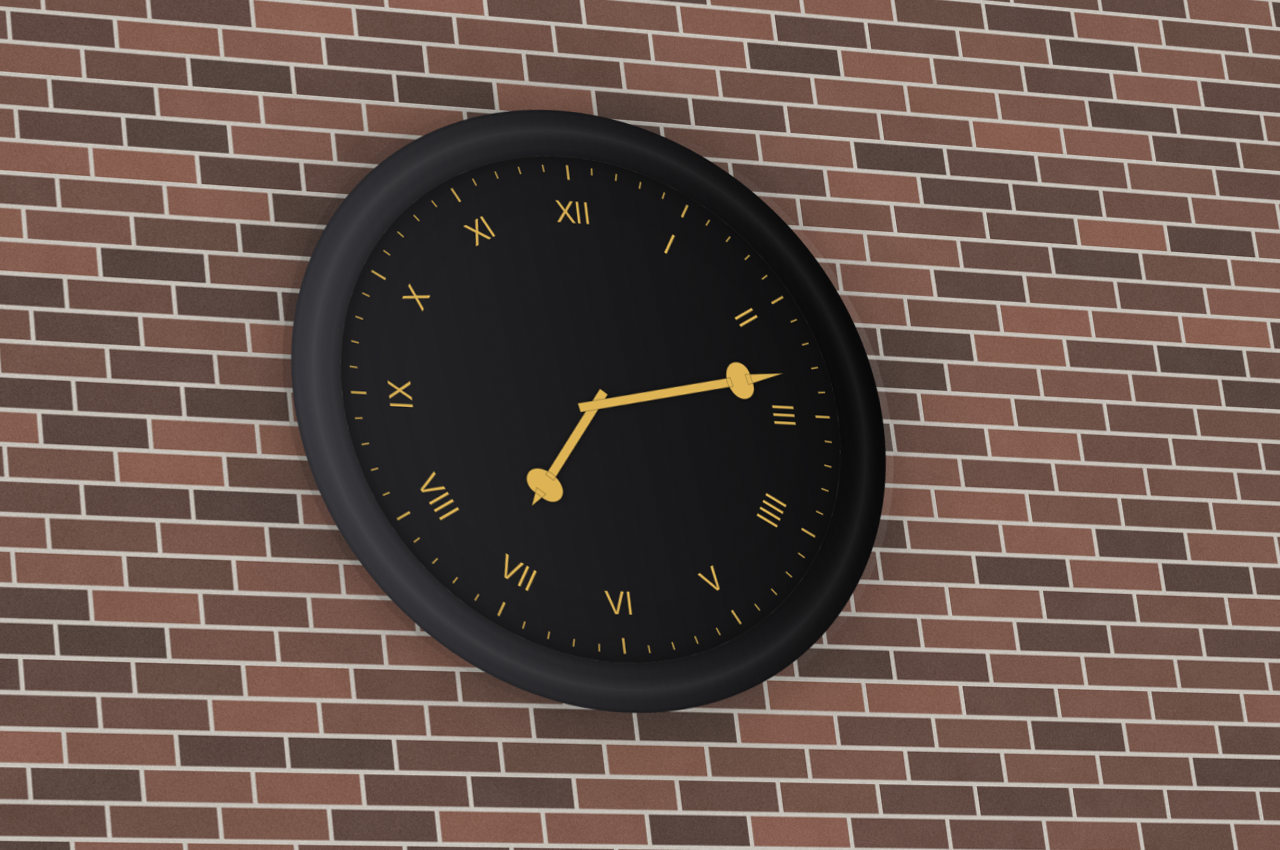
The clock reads 7:13
